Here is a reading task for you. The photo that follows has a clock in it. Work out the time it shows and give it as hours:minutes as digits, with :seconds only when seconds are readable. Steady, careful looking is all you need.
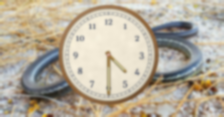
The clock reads 4:30
